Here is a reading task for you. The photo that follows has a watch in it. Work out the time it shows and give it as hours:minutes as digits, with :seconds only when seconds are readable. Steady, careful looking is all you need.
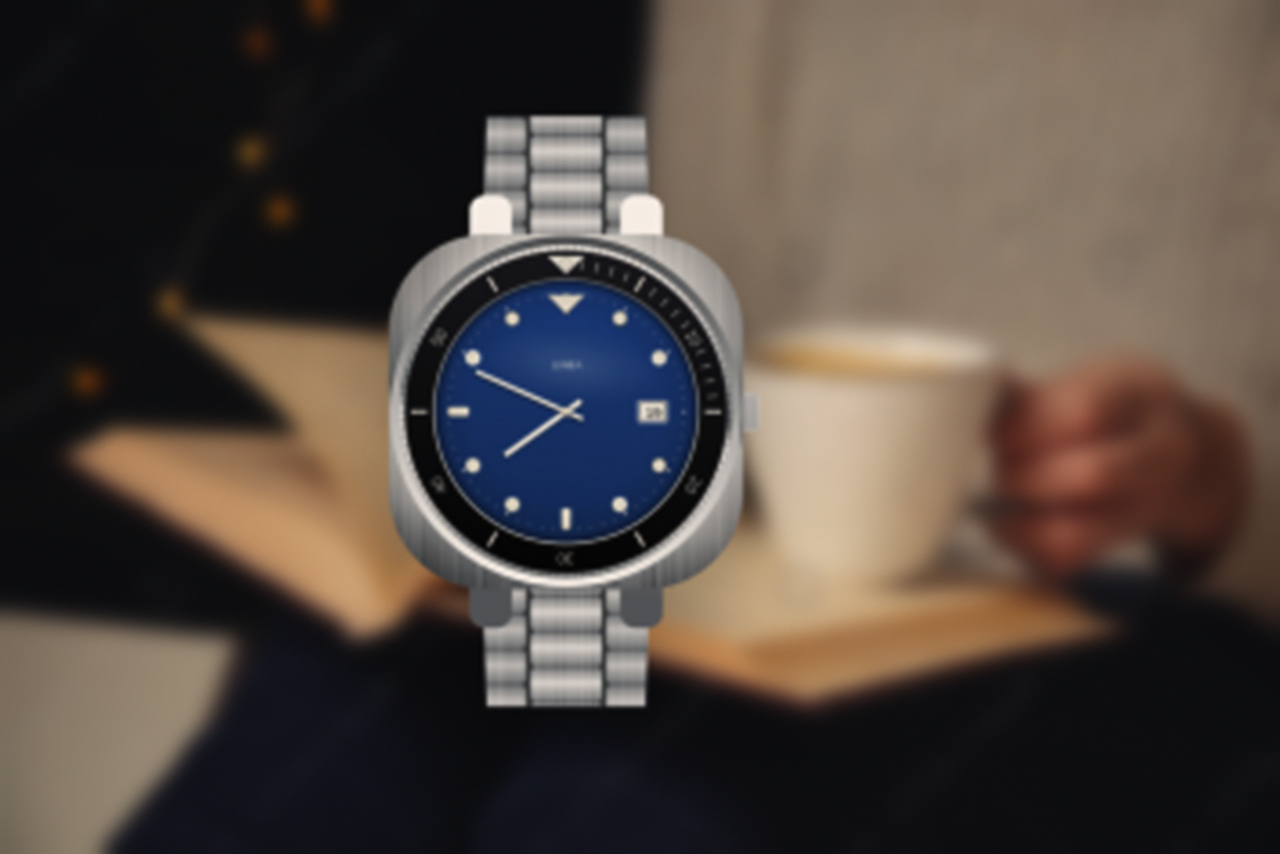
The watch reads 7:49
